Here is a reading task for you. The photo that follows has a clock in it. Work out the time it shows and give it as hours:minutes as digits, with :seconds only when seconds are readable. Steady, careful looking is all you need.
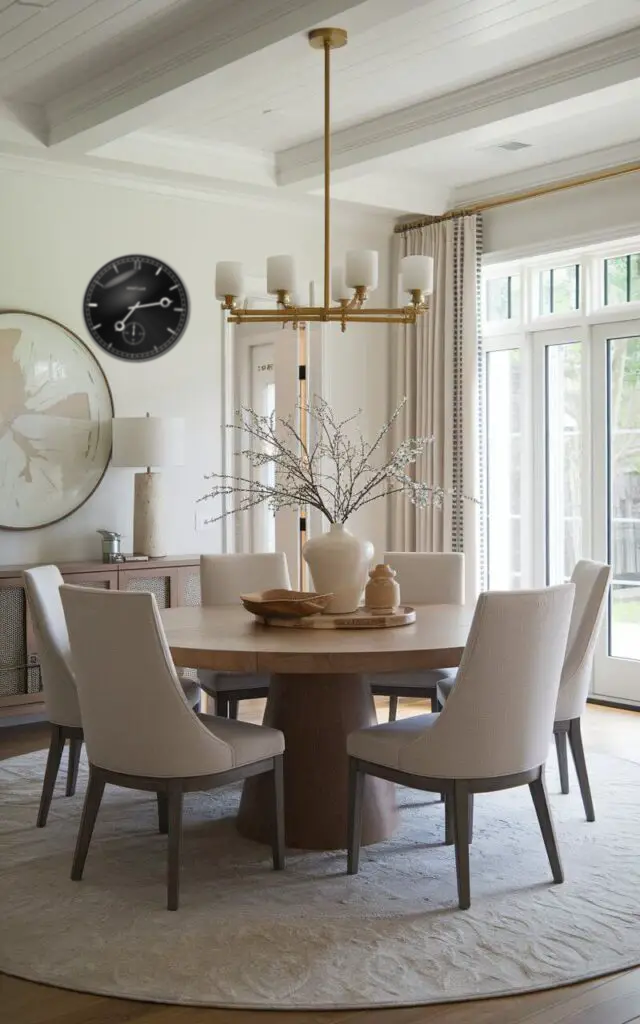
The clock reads 7:13
